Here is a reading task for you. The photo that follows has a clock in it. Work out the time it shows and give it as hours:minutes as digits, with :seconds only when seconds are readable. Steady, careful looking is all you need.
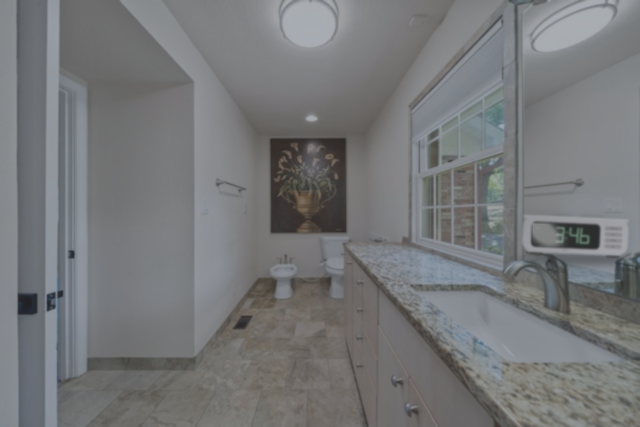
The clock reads 3:46
